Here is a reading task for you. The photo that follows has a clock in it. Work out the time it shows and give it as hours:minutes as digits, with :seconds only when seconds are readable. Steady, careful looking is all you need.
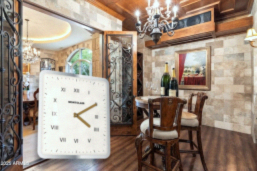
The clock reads 4:10
